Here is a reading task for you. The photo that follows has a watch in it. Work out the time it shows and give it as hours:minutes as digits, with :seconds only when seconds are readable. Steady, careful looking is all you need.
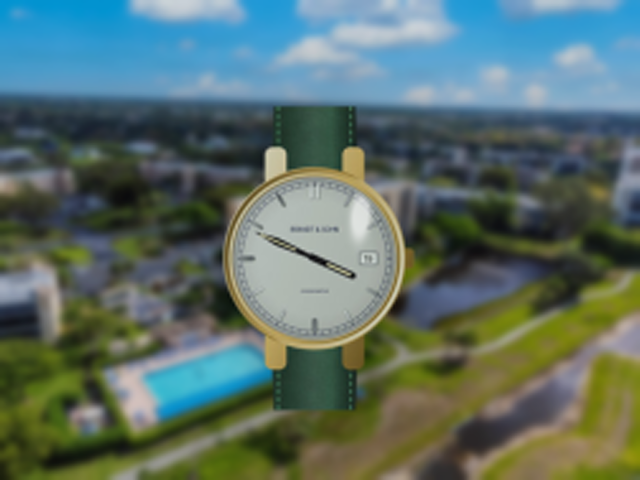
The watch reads 3:49
